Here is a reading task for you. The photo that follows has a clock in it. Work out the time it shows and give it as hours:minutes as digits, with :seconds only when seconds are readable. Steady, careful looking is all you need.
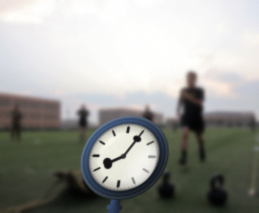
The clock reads 8:05
